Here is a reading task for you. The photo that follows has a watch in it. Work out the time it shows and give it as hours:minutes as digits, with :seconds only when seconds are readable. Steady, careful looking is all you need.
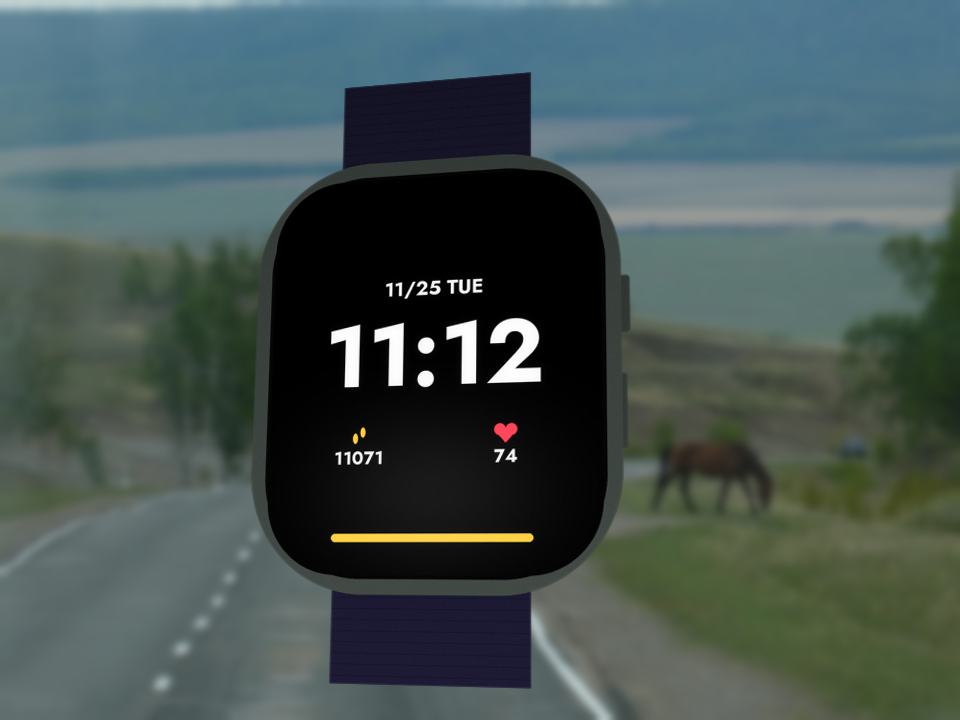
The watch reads 11:12
